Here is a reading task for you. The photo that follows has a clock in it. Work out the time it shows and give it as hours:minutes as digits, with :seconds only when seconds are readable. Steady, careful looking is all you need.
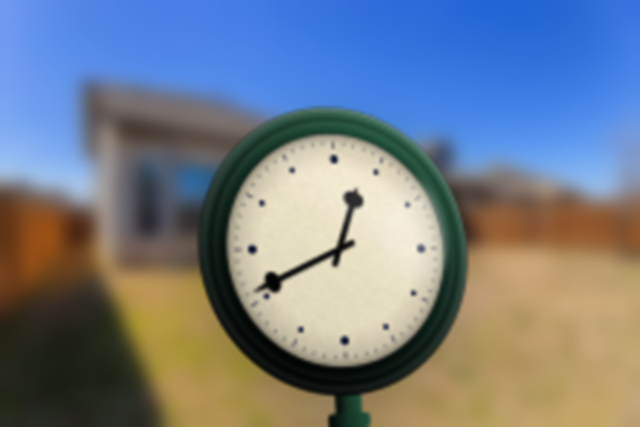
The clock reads 12:41
